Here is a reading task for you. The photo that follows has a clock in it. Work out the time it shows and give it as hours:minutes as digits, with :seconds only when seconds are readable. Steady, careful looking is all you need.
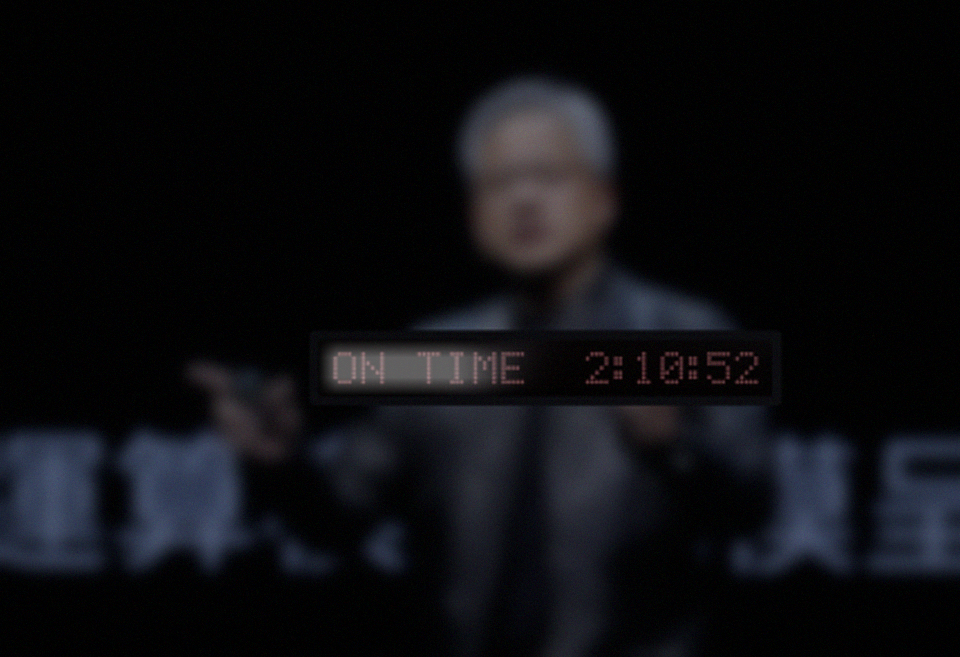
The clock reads 2:10:52
